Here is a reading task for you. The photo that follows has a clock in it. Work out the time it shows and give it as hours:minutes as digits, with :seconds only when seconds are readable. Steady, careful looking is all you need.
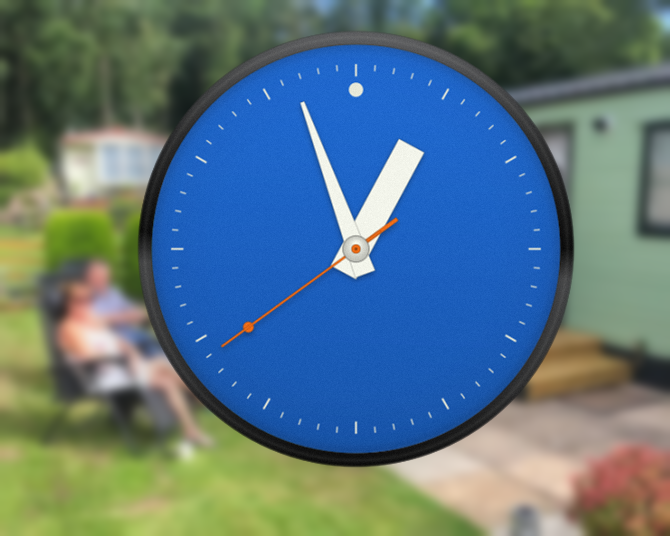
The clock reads 12:56:39
